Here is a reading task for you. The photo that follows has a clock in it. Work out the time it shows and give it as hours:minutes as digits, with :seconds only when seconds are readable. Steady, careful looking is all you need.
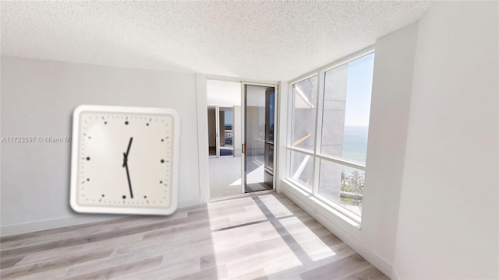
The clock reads 12:28
